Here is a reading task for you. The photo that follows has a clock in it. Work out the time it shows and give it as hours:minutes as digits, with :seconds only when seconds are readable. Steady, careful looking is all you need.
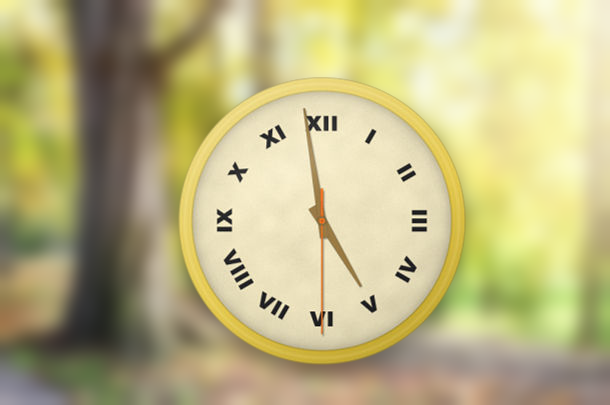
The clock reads 4:58:30
